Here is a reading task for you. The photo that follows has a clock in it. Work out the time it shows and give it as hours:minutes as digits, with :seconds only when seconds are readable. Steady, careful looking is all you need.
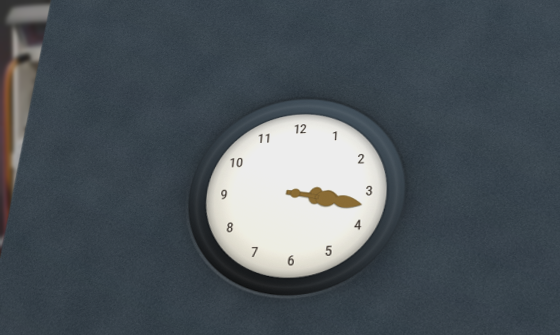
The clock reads 3:17
